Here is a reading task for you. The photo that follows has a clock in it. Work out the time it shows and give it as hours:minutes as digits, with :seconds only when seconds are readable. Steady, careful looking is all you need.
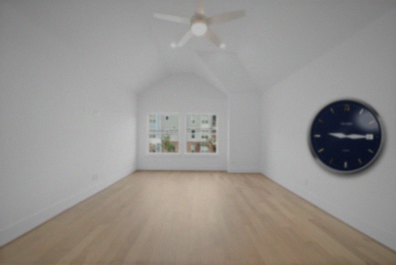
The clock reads 9:15
